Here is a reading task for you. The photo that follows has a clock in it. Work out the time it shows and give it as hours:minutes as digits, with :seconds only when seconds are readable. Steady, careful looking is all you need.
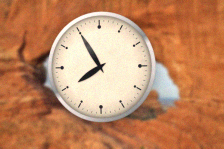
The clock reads 7:55
